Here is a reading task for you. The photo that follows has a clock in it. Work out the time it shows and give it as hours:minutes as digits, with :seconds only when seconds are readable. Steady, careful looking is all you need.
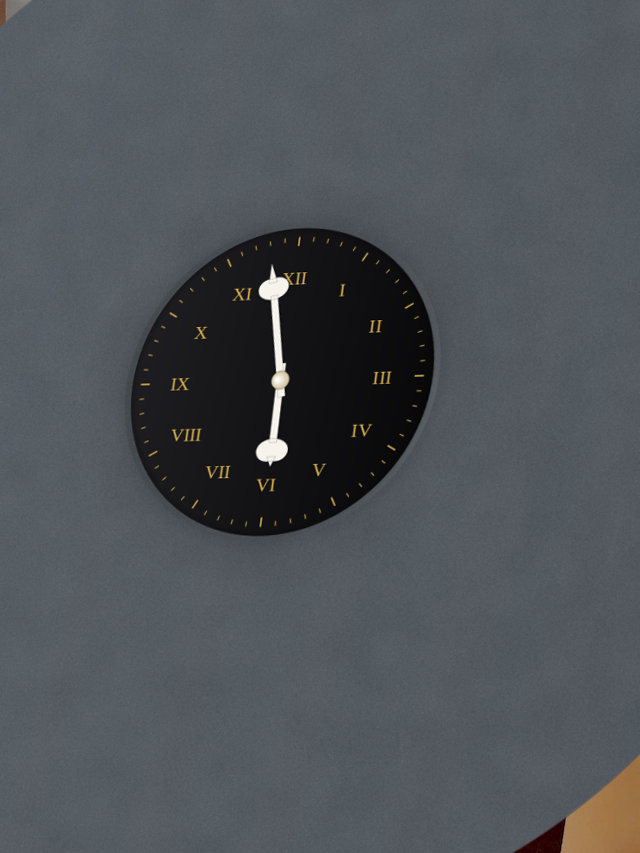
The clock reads 5:58
